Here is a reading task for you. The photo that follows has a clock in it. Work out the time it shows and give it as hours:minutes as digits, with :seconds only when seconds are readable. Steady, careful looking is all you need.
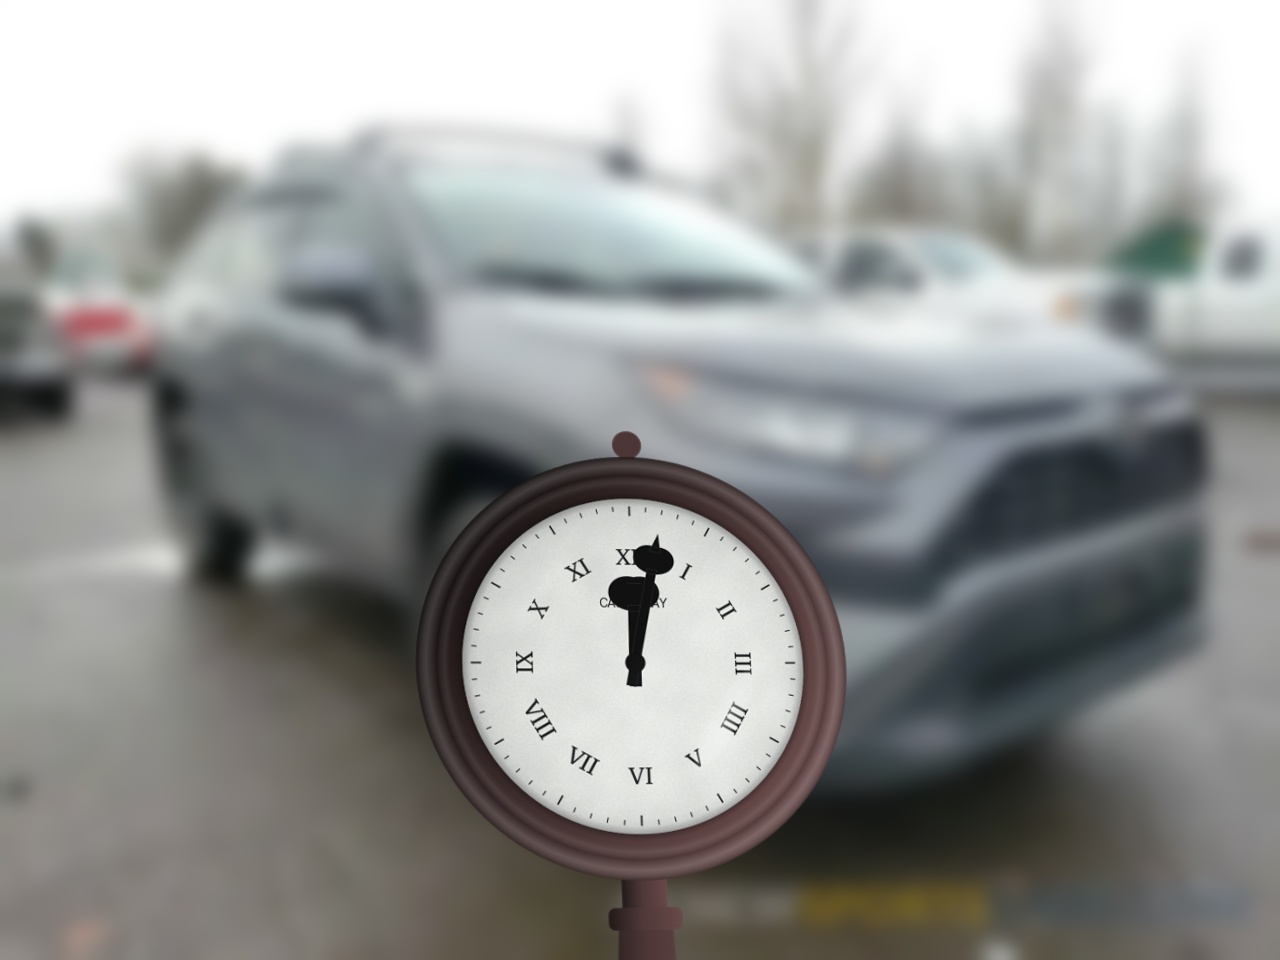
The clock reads 12:02
